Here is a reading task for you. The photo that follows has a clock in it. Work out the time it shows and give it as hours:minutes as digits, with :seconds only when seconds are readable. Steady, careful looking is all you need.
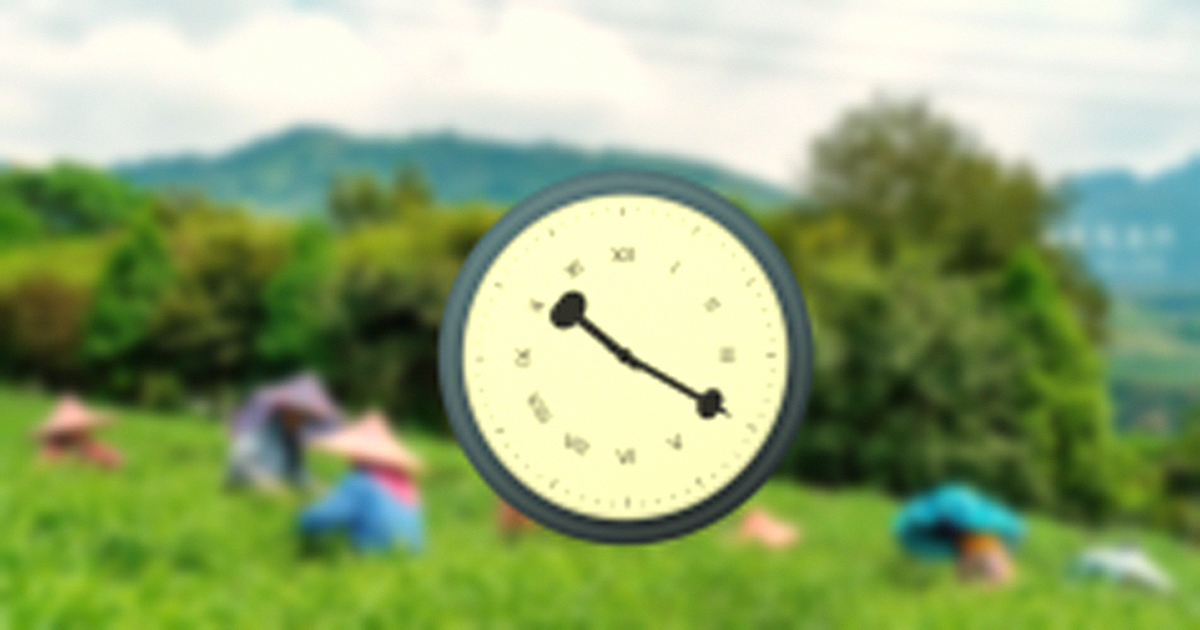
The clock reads 10:20
